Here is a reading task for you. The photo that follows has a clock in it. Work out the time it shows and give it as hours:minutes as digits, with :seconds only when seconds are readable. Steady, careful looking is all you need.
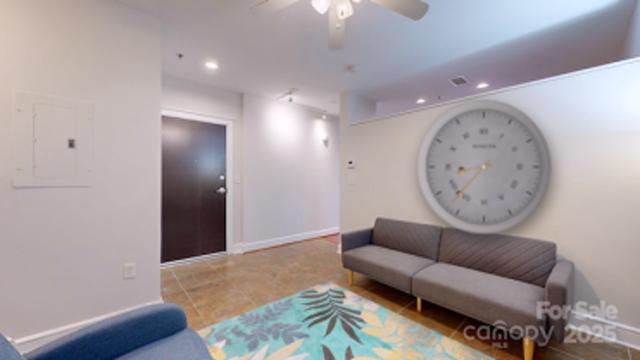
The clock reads 8:37
